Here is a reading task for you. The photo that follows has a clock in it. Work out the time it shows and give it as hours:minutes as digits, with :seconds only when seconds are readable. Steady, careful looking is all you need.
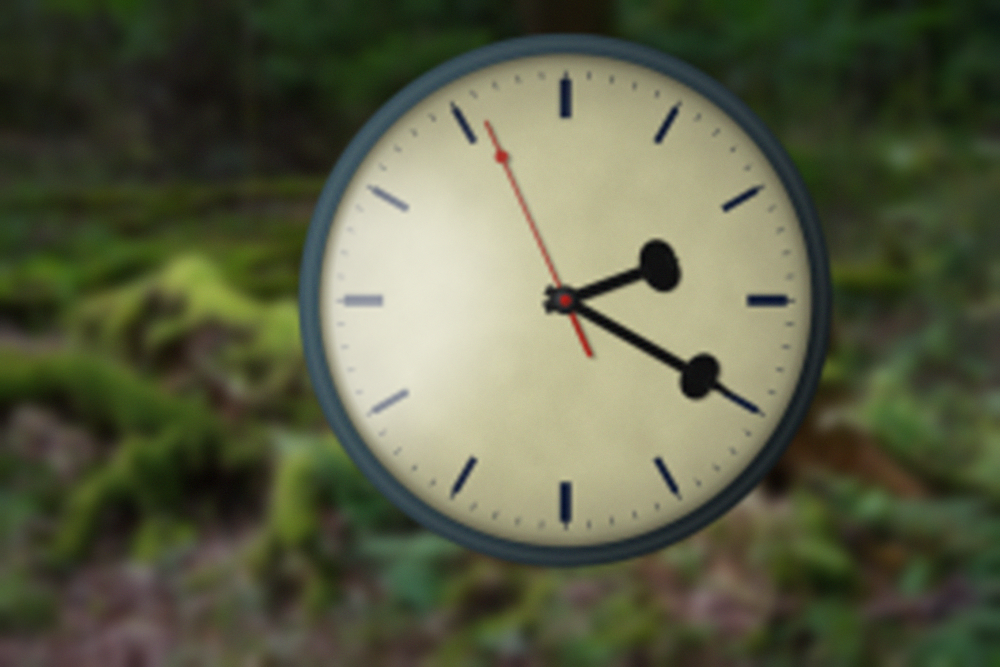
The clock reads 2:19:56
